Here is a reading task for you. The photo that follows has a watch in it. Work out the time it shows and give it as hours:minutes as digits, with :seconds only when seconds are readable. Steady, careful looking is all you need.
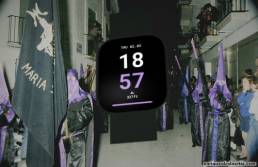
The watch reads 18:57
